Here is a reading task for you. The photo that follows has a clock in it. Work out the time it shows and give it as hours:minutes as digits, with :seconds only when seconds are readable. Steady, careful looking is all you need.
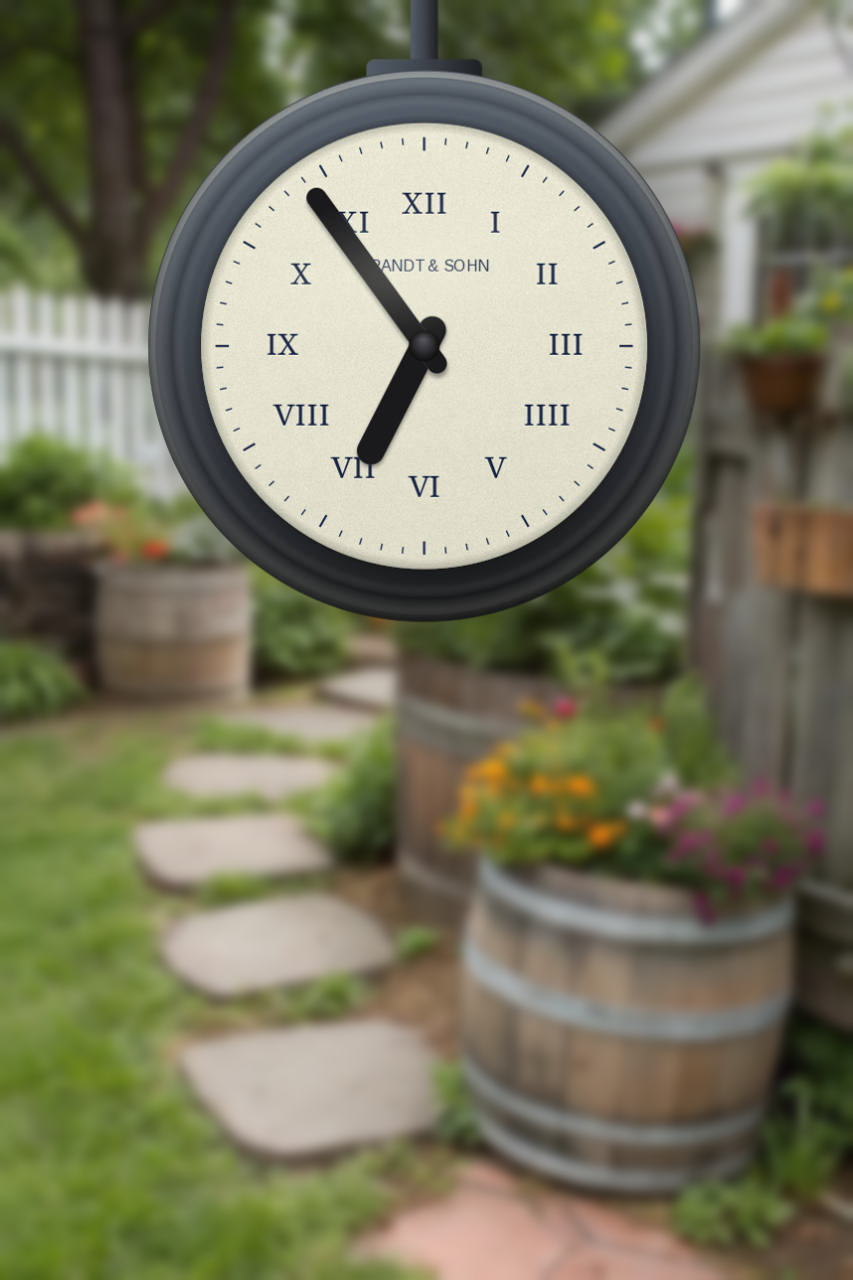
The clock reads 6:54
